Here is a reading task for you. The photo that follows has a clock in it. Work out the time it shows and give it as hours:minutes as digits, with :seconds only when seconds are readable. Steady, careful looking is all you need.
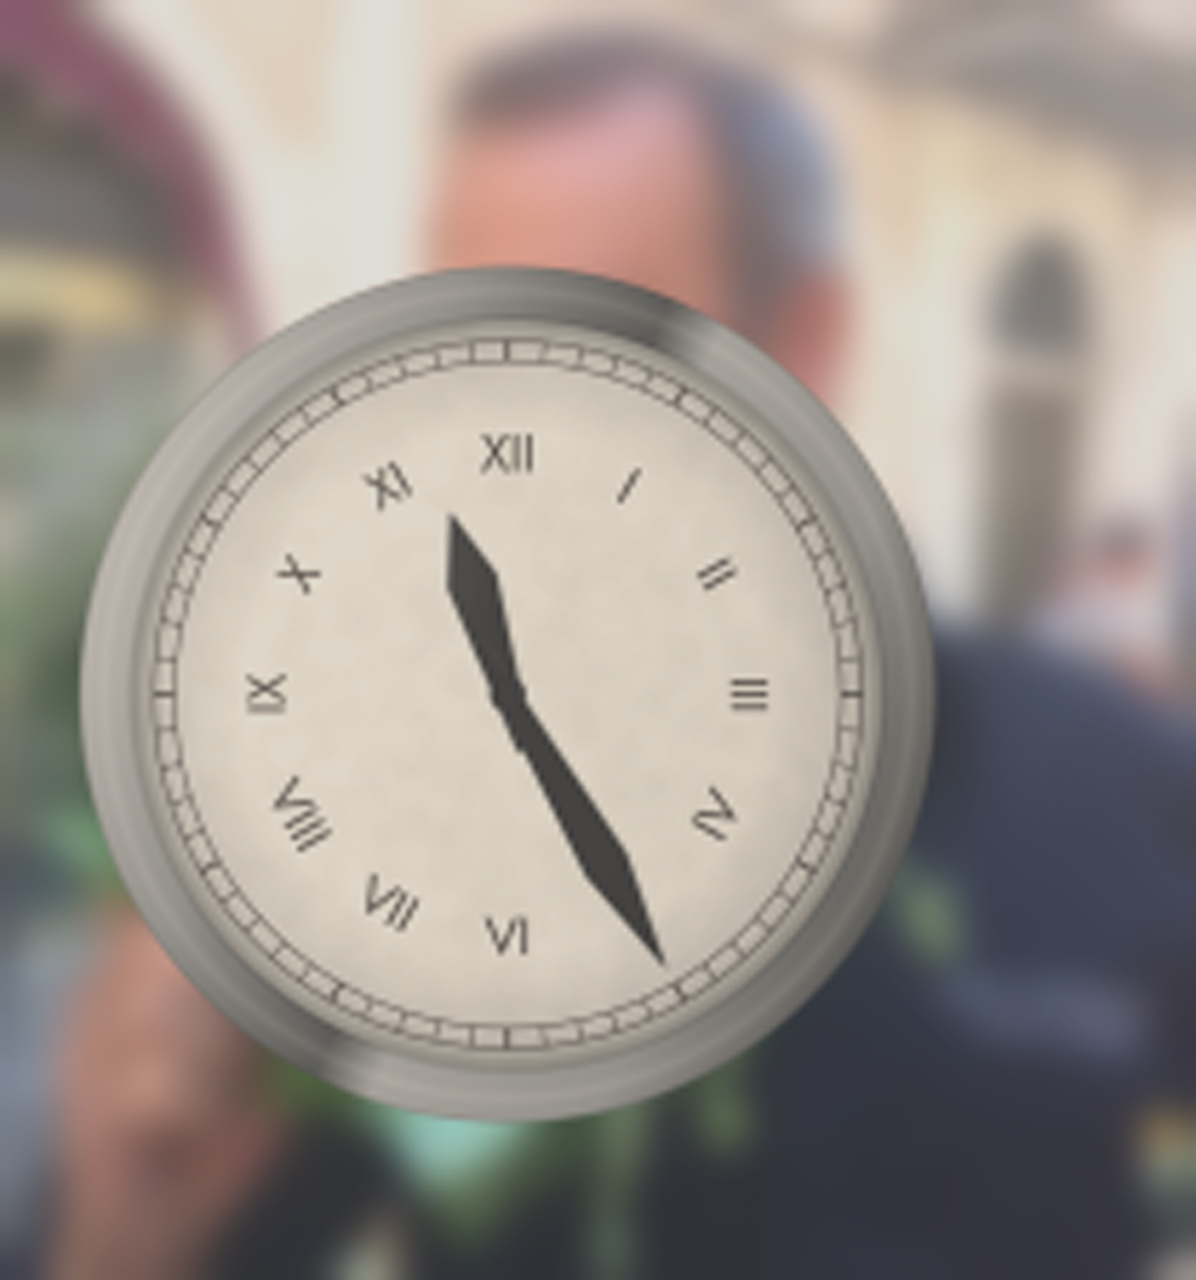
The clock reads 11:25
